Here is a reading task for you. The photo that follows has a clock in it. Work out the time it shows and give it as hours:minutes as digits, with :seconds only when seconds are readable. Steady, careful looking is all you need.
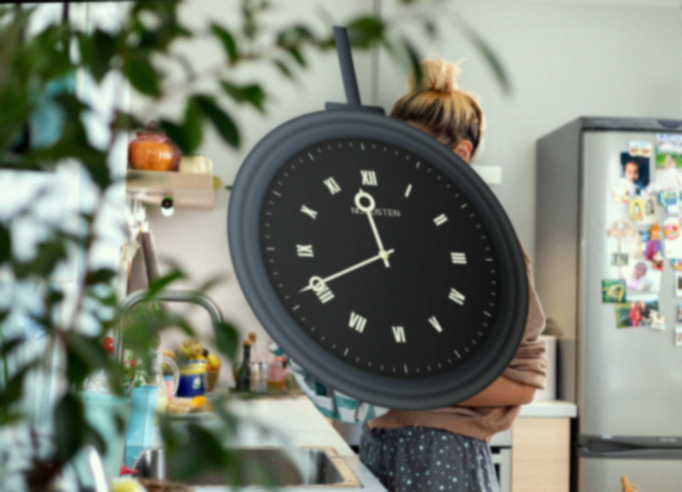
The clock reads 11:41
